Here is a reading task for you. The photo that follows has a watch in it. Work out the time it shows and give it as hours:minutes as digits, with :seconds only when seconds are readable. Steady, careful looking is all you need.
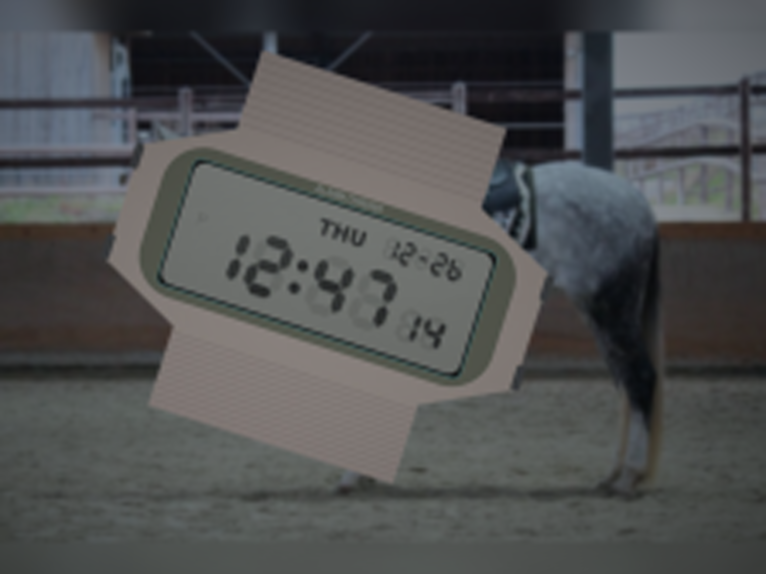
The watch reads 12:47:14
